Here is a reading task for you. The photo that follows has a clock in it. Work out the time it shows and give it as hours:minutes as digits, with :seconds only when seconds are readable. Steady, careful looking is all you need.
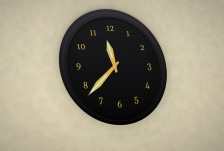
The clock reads 11:38
